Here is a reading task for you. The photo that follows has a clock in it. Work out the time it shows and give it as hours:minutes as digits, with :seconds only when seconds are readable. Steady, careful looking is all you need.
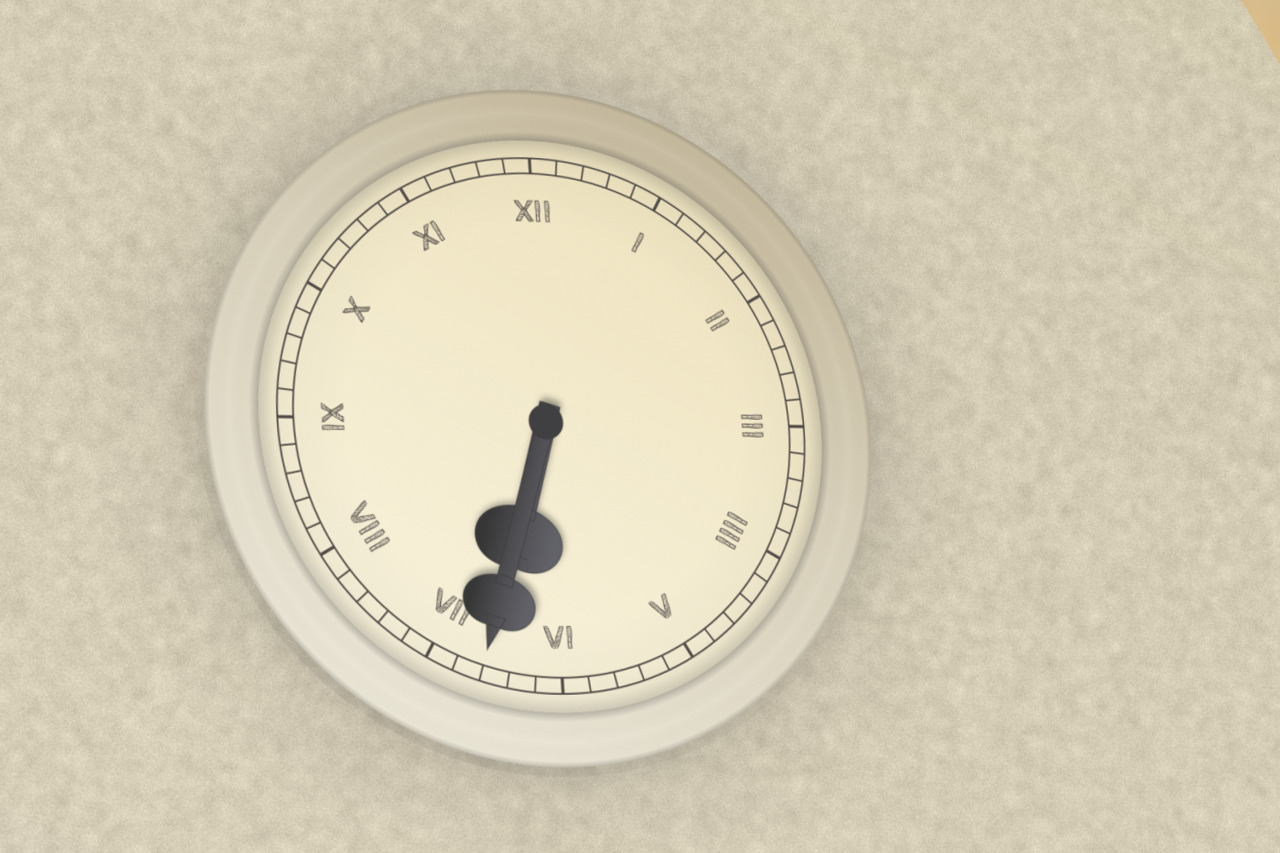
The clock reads 6:33
